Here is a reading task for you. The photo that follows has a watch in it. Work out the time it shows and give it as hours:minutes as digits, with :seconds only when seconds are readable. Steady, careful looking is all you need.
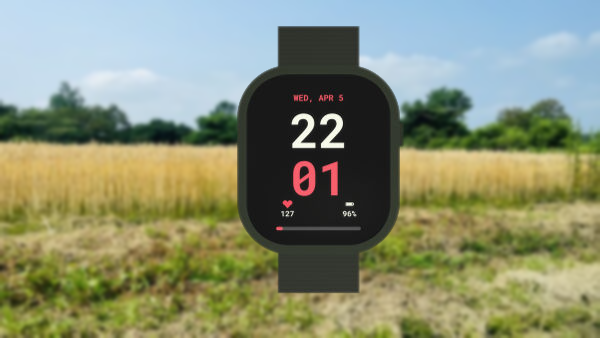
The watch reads 22:01
